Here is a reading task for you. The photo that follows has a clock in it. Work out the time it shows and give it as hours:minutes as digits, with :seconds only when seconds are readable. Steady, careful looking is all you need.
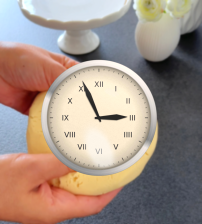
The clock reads 2:56
